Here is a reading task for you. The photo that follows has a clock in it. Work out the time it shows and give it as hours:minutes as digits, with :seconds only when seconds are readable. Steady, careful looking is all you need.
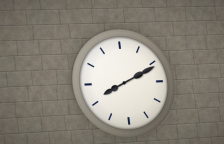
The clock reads 8:11
